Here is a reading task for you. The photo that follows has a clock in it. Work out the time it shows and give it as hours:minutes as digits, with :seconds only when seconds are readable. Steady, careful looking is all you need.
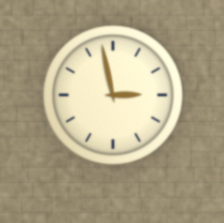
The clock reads 2:58
